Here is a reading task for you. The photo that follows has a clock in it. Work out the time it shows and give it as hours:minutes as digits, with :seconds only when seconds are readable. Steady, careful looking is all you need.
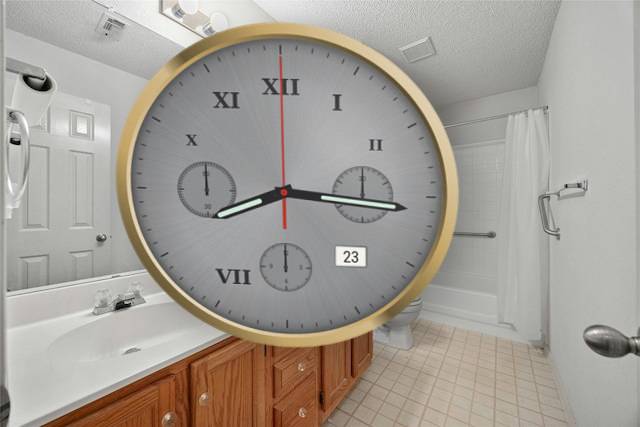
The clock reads 8:16
